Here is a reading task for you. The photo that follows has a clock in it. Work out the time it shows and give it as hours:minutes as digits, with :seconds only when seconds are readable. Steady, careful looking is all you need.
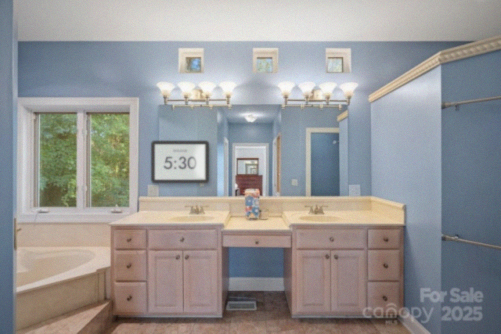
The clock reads 5:30
